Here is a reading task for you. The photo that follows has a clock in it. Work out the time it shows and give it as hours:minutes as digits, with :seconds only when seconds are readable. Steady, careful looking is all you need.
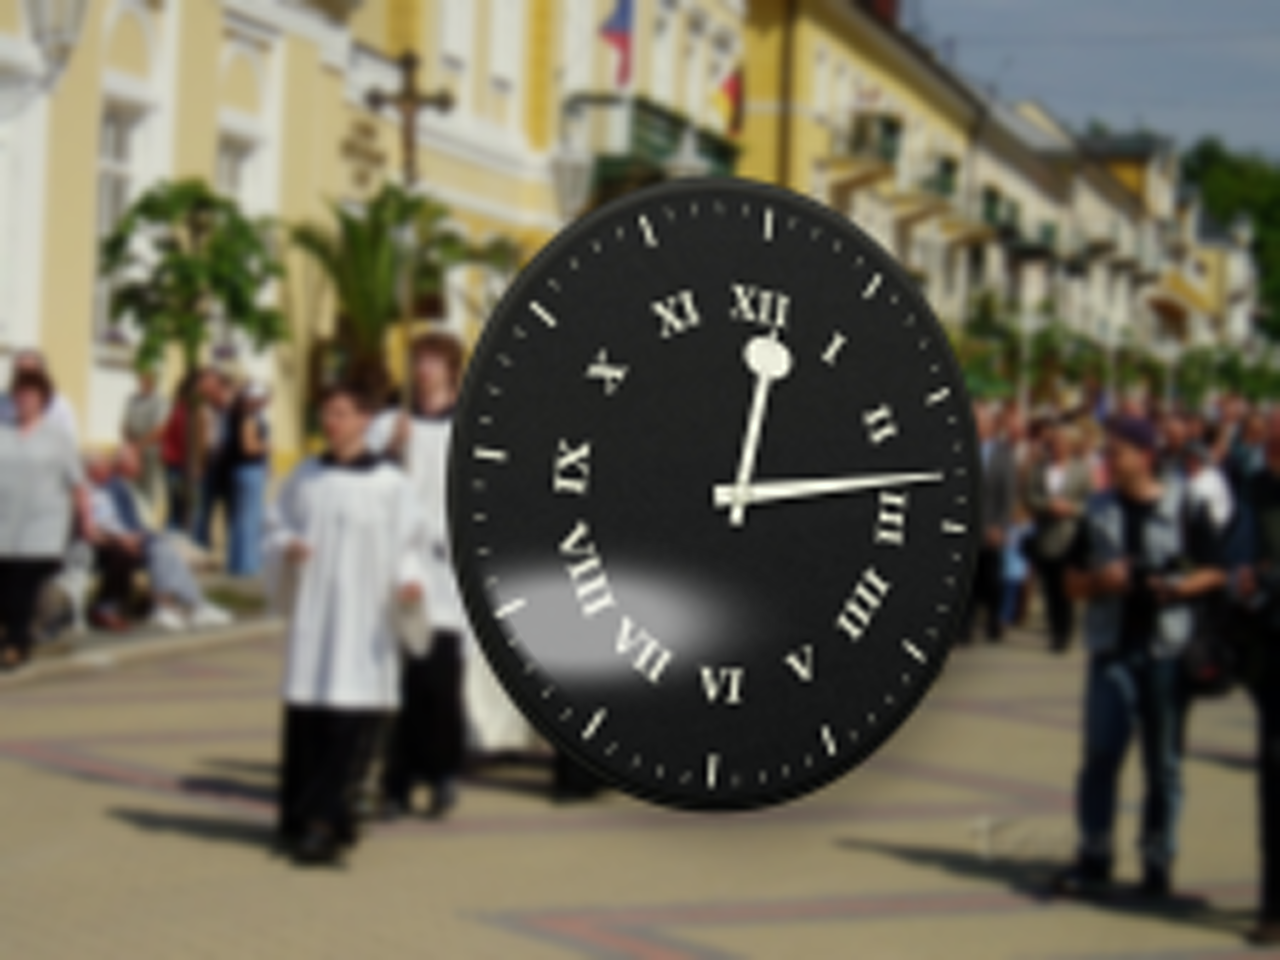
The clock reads 12:13
